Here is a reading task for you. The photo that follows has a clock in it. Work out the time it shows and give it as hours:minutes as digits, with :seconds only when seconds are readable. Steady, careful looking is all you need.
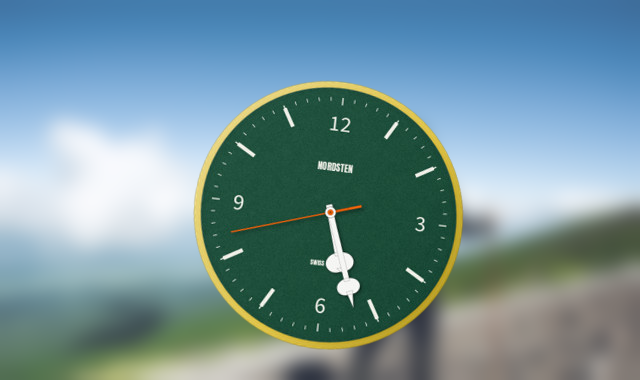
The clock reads 5:26:42
